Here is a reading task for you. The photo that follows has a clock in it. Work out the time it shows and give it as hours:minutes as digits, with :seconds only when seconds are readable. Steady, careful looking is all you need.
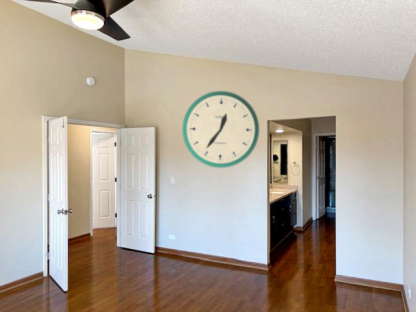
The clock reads 12:36
